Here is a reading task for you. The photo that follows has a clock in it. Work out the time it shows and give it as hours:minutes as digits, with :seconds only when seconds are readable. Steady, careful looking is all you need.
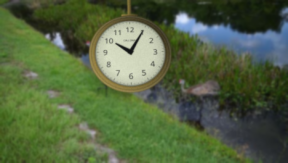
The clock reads 10:05
